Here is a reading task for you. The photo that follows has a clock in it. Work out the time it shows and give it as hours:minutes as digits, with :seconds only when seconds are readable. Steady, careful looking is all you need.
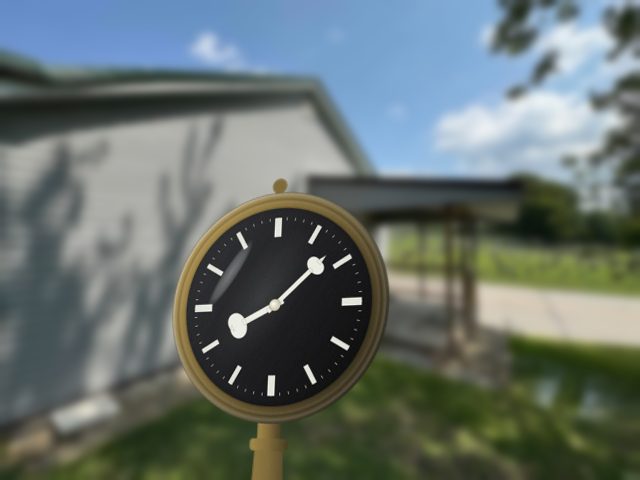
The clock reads 8:08
